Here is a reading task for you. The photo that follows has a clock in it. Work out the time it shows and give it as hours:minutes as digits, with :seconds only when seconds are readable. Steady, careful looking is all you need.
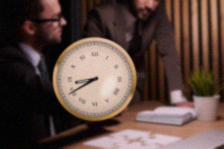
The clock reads 8:40
